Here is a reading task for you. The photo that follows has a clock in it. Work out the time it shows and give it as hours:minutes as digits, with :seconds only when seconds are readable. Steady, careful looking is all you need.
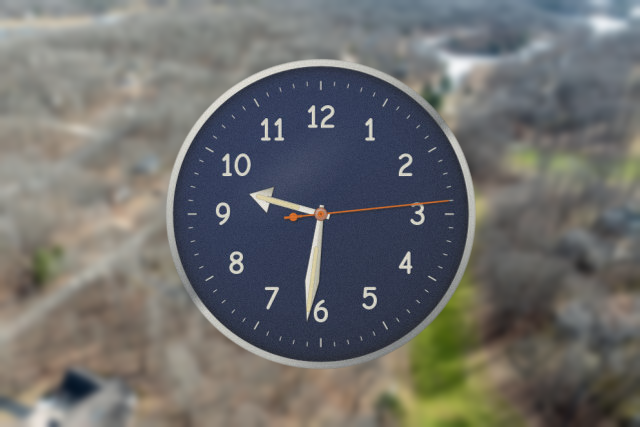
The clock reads 9:31:14
